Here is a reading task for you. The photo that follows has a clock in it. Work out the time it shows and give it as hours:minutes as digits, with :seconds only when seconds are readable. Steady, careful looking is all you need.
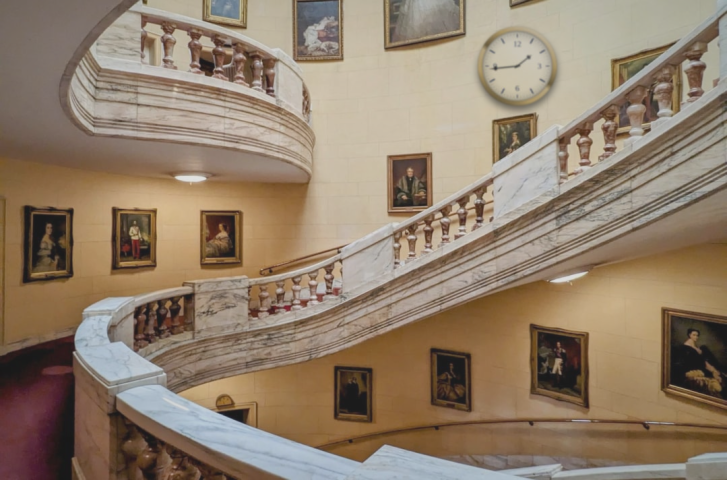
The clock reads 1:44
